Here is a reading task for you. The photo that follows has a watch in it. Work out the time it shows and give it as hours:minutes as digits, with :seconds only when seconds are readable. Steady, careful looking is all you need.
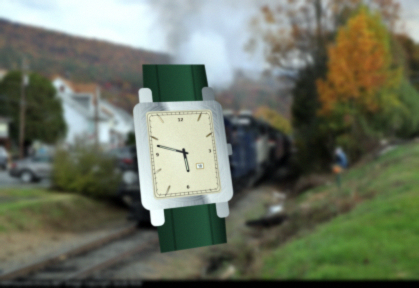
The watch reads 5:48
